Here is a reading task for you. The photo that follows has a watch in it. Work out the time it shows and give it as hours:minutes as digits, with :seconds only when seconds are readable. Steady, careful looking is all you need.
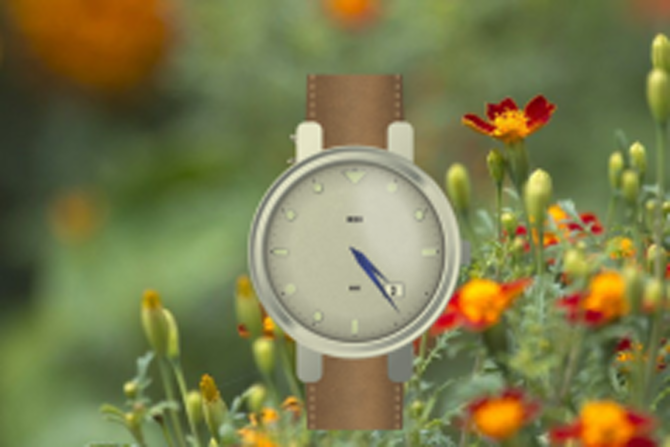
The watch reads 4:24
